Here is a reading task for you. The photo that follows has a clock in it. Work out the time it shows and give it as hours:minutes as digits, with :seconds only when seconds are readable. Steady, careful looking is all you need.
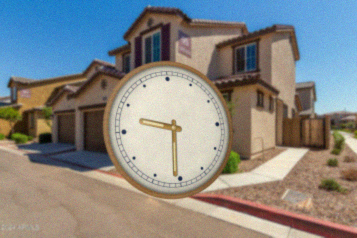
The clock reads 9:31
